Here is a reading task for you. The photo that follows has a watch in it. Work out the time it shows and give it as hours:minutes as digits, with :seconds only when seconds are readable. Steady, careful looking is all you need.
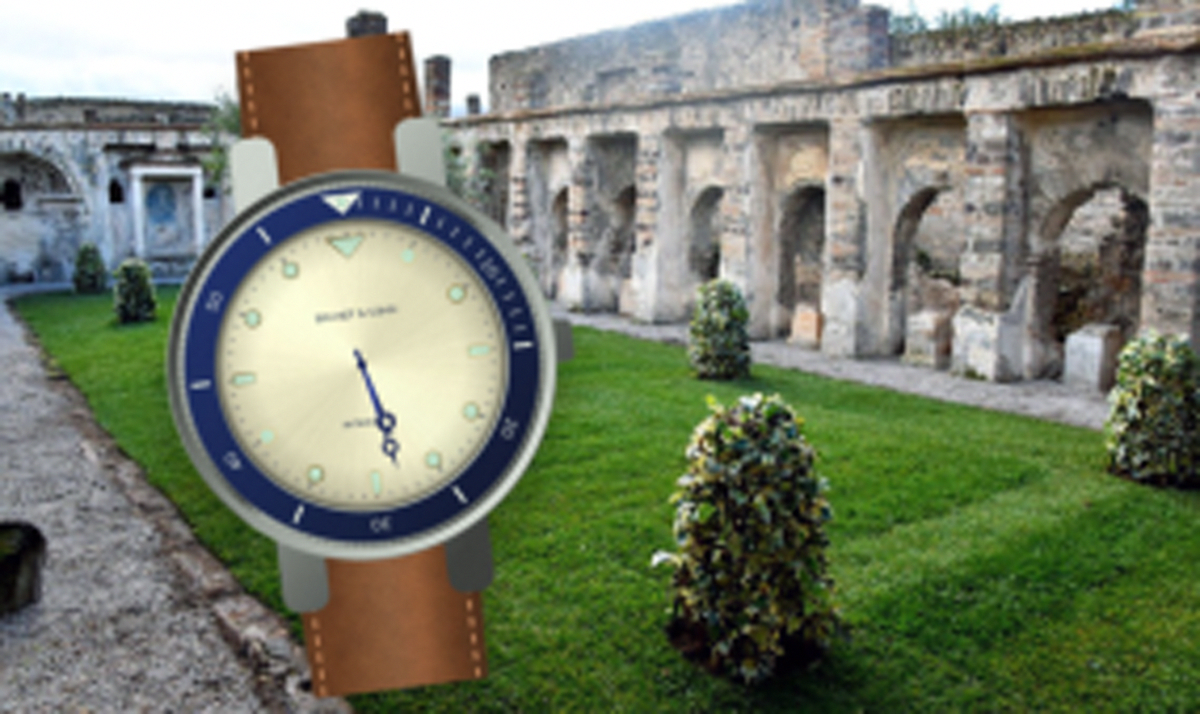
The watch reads 5:28
